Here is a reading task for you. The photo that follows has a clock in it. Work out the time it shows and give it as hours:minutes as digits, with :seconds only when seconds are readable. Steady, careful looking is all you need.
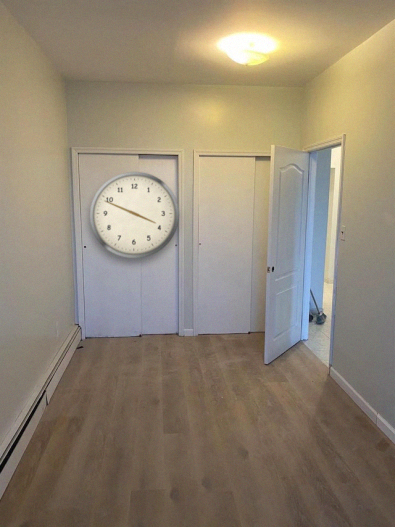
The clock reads 3:49
